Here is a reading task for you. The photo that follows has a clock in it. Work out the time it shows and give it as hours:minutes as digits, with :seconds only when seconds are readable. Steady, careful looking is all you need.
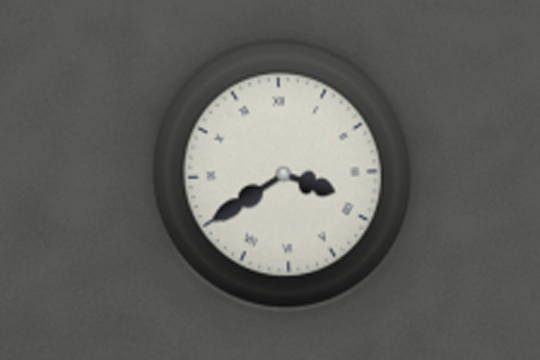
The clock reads 3:40
